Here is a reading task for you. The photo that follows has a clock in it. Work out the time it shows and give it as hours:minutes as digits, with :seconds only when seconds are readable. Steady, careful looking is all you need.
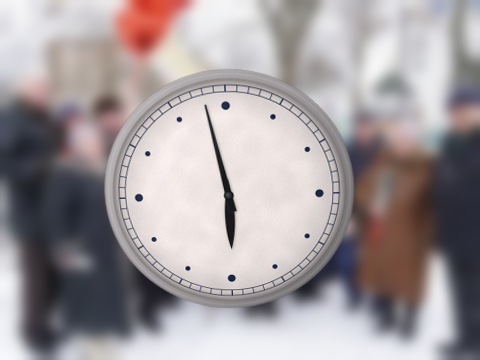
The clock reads 5:58
